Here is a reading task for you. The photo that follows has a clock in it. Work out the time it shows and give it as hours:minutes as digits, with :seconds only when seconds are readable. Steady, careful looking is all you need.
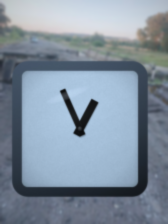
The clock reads 12:56
